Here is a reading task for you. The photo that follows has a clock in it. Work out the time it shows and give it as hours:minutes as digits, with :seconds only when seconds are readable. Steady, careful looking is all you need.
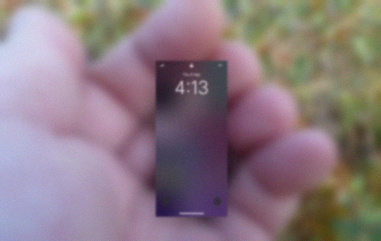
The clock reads 4:13
